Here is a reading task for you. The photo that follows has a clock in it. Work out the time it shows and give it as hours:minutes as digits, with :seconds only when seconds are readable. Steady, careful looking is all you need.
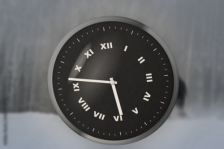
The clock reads 5:47
